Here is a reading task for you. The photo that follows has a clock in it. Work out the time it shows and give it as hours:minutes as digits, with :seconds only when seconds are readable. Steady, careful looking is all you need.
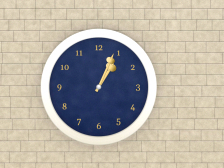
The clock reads 1:04
